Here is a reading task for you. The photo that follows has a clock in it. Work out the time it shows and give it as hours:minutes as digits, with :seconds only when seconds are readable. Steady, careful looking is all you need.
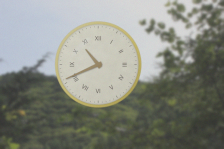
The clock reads 10:41
